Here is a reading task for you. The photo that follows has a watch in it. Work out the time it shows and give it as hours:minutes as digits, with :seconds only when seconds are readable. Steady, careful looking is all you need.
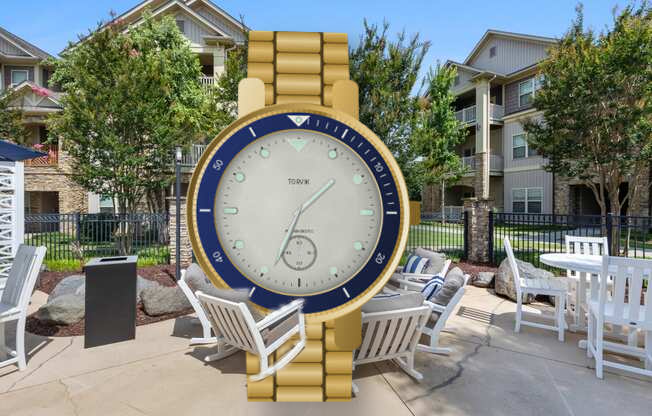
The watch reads 1:34
